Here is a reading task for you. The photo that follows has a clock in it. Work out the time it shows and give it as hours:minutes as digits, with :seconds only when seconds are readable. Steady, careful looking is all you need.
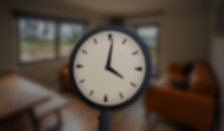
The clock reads 4:01
